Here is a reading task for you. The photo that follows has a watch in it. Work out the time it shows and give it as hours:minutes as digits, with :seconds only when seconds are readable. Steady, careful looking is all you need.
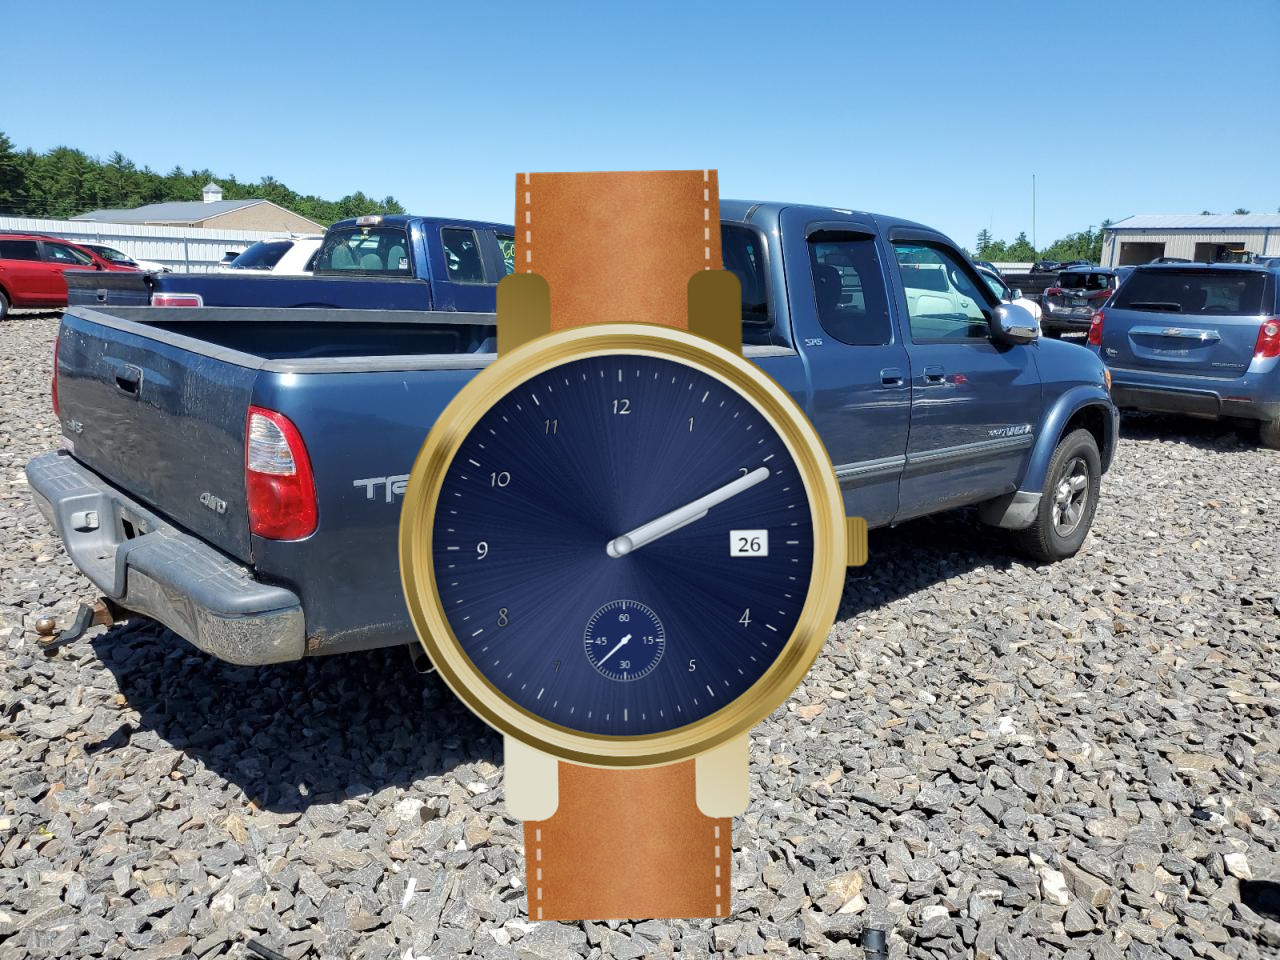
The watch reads 2:10:38
